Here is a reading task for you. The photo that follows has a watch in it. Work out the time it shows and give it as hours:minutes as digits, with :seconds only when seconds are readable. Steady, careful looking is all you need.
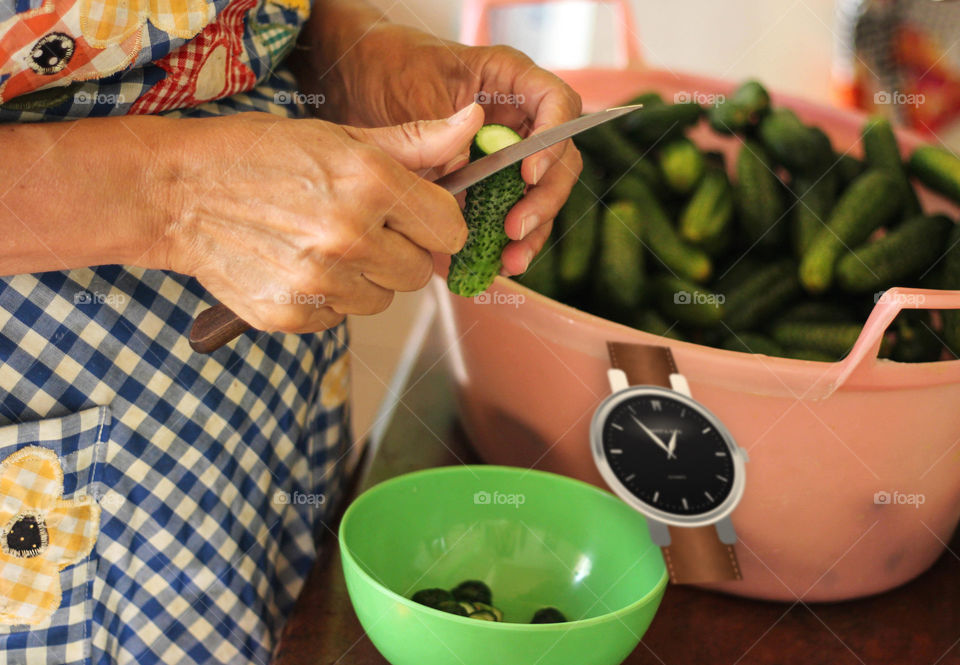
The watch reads 12:54
